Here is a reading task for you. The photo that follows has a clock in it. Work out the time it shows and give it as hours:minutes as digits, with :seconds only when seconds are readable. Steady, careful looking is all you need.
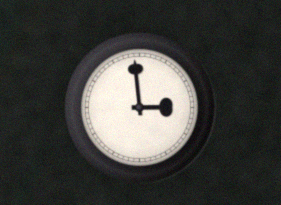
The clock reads 2:59
